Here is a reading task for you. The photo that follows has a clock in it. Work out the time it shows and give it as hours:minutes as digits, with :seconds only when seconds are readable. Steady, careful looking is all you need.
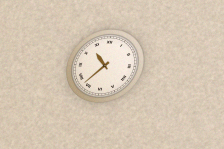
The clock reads 10:37
